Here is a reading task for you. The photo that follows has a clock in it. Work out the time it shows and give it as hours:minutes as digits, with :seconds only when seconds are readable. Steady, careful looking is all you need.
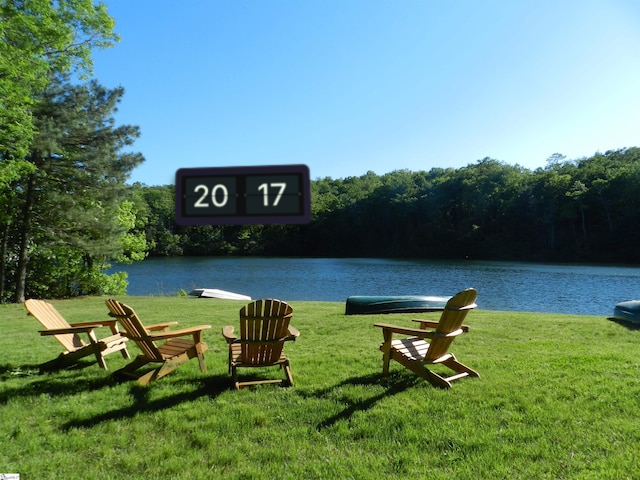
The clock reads 20:17
